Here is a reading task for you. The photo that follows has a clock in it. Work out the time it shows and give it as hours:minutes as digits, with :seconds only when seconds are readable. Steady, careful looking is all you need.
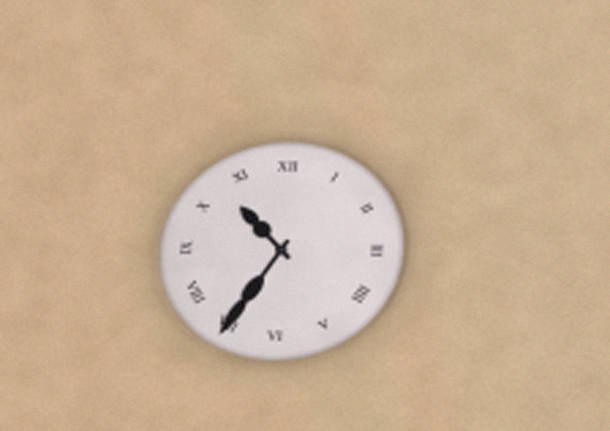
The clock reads 10:35
